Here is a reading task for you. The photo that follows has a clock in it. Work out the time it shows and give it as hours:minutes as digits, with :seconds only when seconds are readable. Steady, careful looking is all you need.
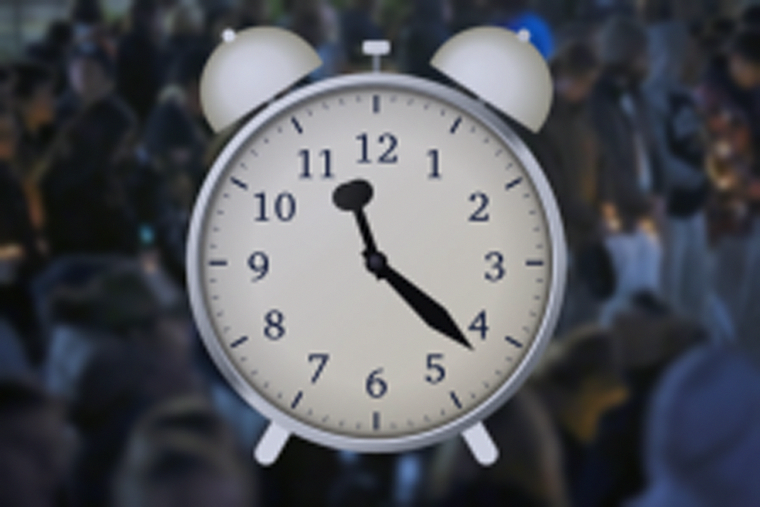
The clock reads 11:22
